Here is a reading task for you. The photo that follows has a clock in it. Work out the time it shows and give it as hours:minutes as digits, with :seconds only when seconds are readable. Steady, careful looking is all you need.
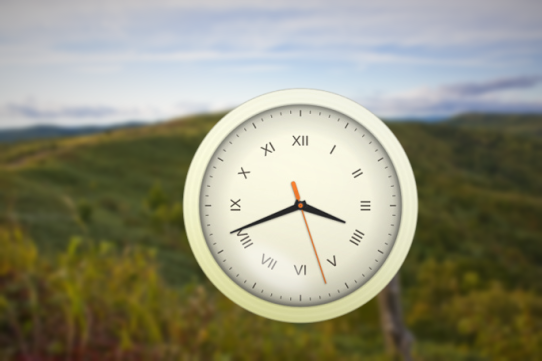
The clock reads 3:41:27
